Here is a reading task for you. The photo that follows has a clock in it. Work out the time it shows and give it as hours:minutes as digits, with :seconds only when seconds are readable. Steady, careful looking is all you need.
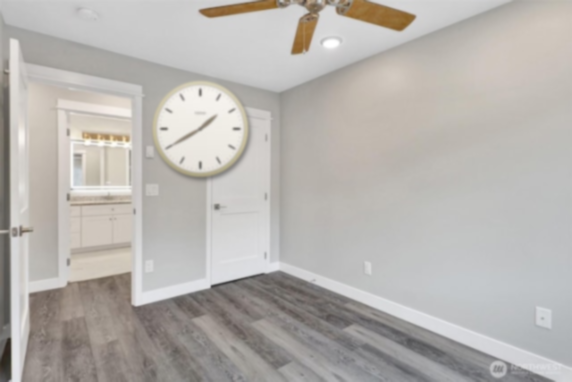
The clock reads 1:40
